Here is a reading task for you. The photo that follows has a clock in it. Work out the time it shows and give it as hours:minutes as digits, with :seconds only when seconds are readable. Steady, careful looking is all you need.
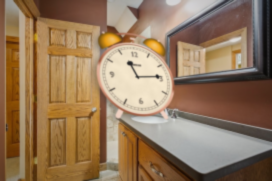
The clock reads 11:14
